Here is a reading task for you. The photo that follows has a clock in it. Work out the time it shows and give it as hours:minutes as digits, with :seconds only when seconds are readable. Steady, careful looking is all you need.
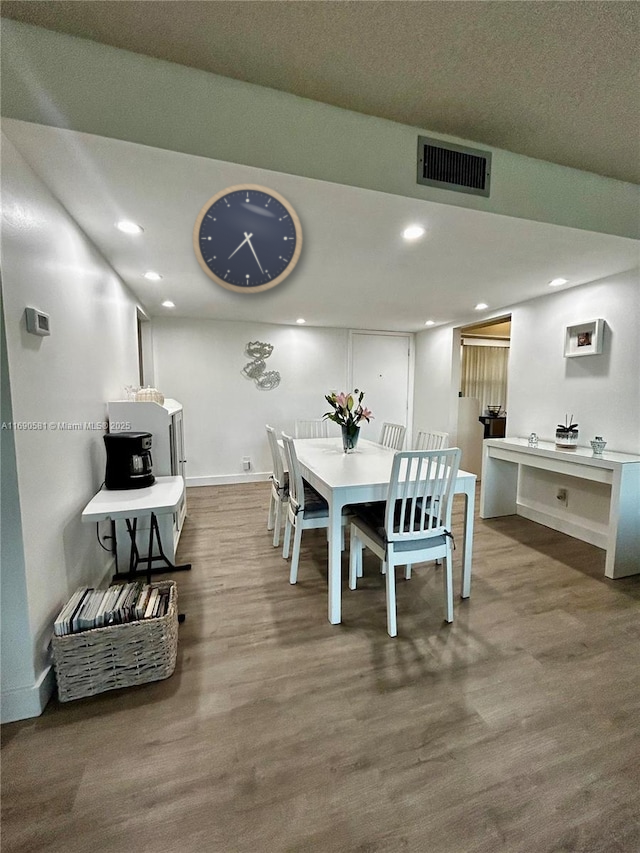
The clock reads 7:26
